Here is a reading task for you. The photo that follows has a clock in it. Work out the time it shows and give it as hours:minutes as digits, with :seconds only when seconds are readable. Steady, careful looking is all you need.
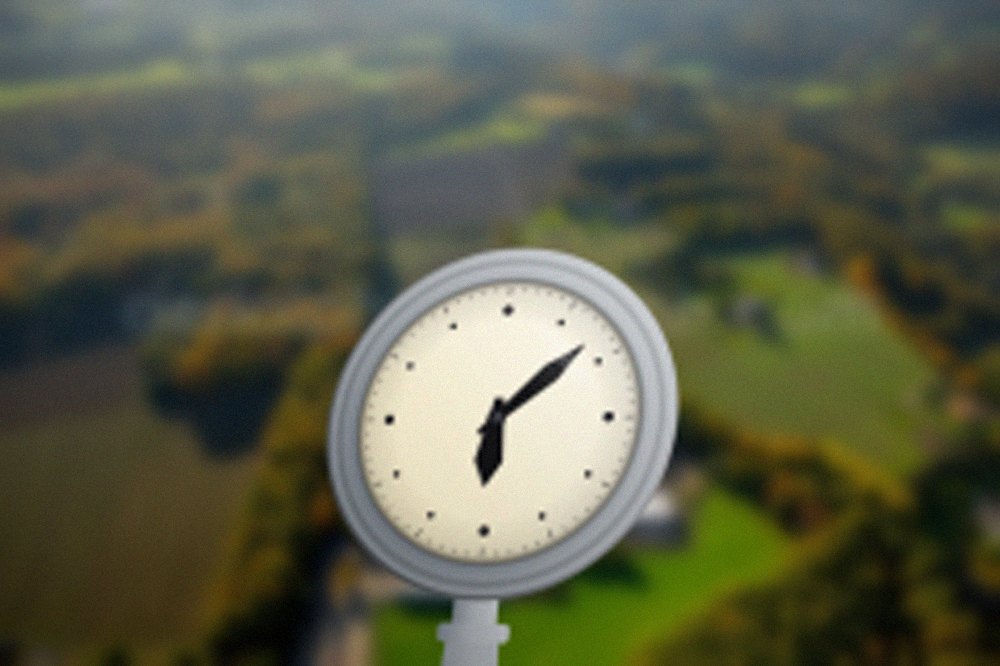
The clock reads 6:08
